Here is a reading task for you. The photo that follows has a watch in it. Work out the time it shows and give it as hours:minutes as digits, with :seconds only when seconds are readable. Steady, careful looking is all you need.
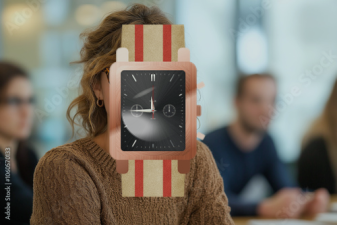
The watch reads 11:45
